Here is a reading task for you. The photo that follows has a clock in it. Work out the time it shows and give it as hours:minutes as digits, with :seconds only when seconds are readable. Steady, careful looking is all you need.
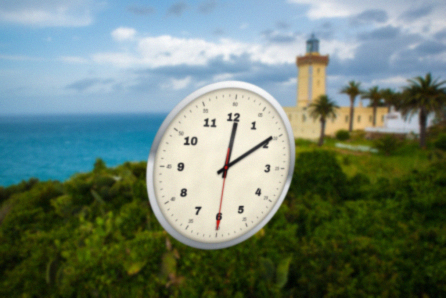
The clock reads 12:09:30
